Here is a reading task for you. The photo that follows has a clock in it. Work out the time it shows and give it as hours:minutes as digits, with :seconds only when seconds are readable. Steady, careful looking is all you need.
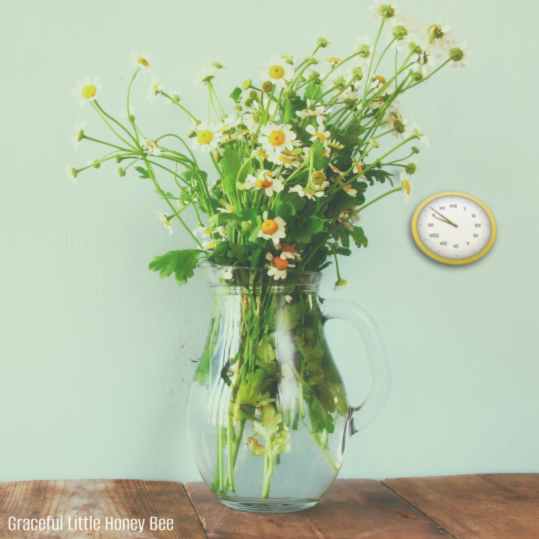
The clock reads 9:52
